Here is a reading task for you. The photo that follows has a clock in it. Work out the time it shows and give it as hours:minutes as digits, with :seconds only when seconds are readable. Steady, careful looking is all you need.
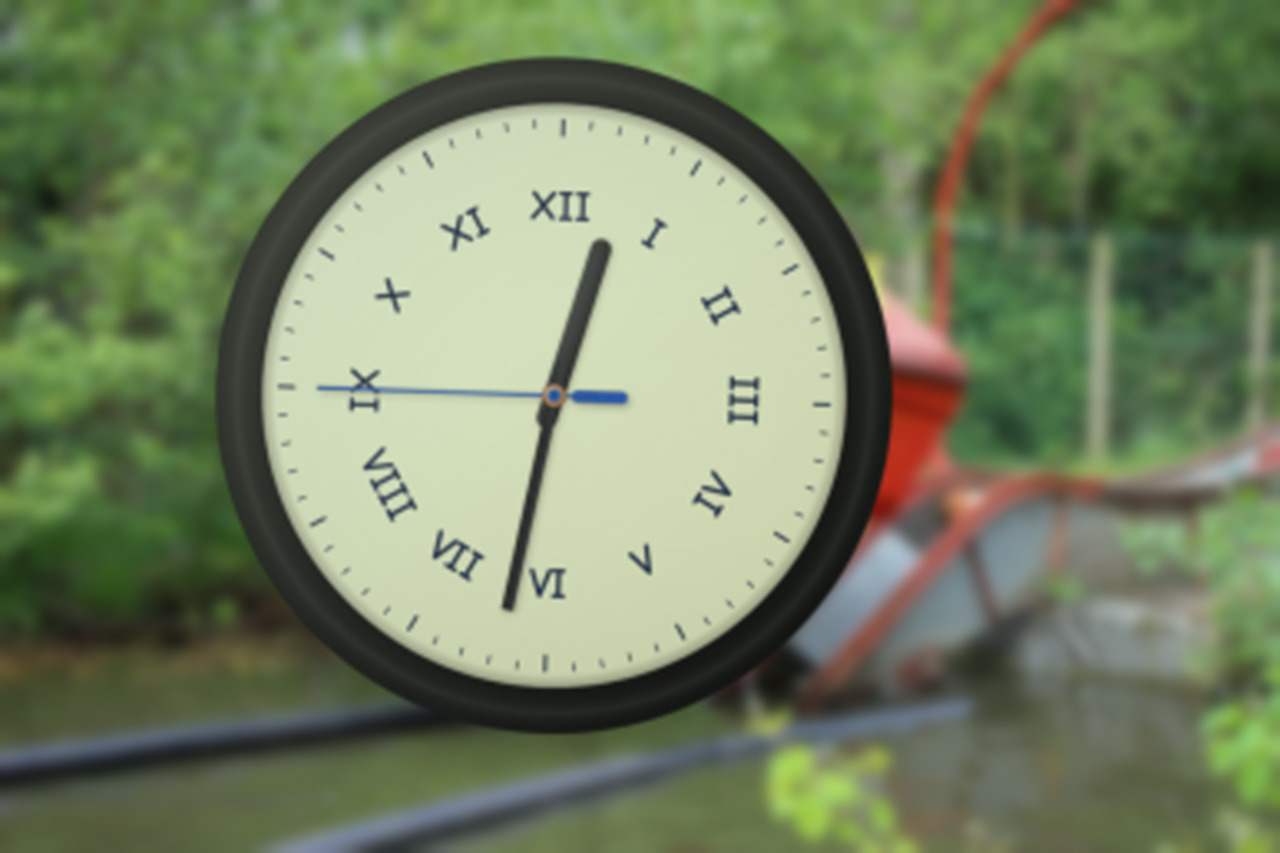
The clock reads 12:31:45
